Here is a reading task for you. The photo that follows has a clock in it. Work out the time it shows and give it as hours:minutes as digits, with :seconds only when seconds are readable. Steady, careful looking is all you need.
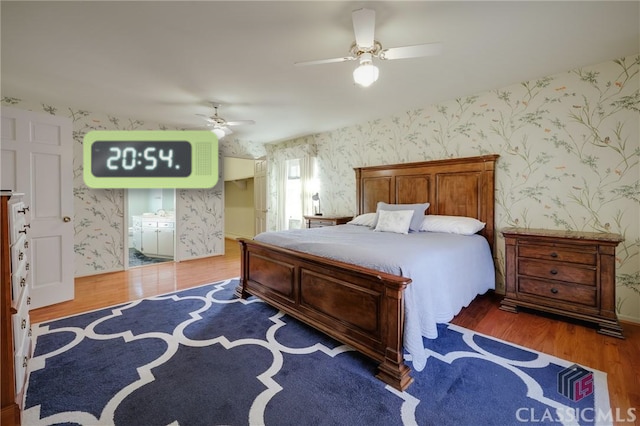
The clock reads 20:54
